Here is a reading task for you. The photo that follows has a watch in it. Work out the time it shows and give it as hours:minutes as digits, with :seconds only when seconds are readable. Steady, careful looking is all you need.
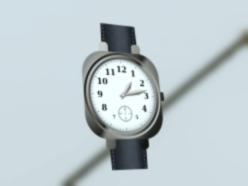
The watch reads 1:13
